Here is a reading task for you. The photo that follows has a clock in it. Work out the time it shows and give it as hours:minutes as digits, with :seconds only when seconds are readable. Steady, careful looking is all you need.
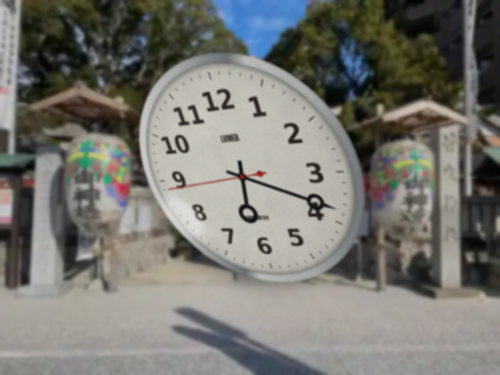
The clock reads 6:18:44
